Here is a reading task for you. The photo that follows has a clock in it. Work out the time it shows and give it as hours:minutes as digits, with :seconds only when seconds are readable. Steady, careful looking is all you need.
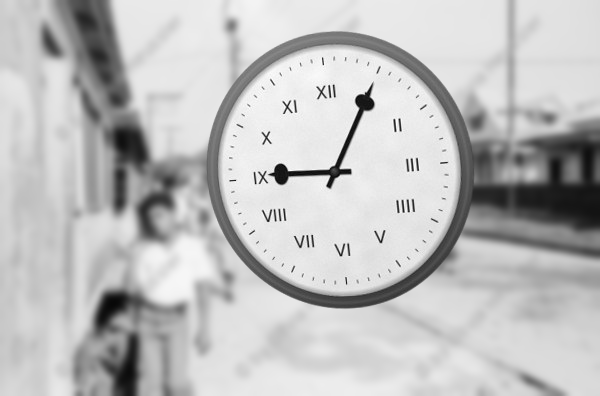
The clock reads 9:05
